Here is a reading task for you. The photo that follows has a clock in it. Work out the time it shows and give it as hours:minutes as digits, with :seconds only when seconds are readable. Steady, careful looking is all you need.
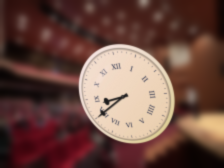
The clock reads 8:40
